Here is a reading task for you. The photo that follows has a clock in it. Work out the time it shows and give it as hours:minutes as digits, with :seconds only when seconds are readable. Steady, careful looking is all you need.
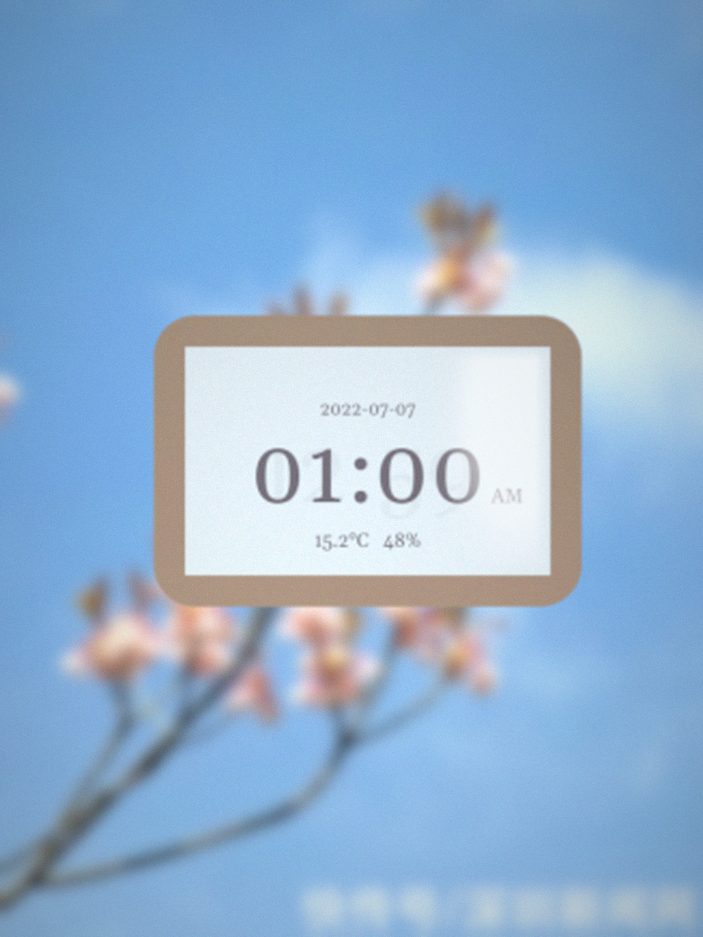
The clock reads 1:00
